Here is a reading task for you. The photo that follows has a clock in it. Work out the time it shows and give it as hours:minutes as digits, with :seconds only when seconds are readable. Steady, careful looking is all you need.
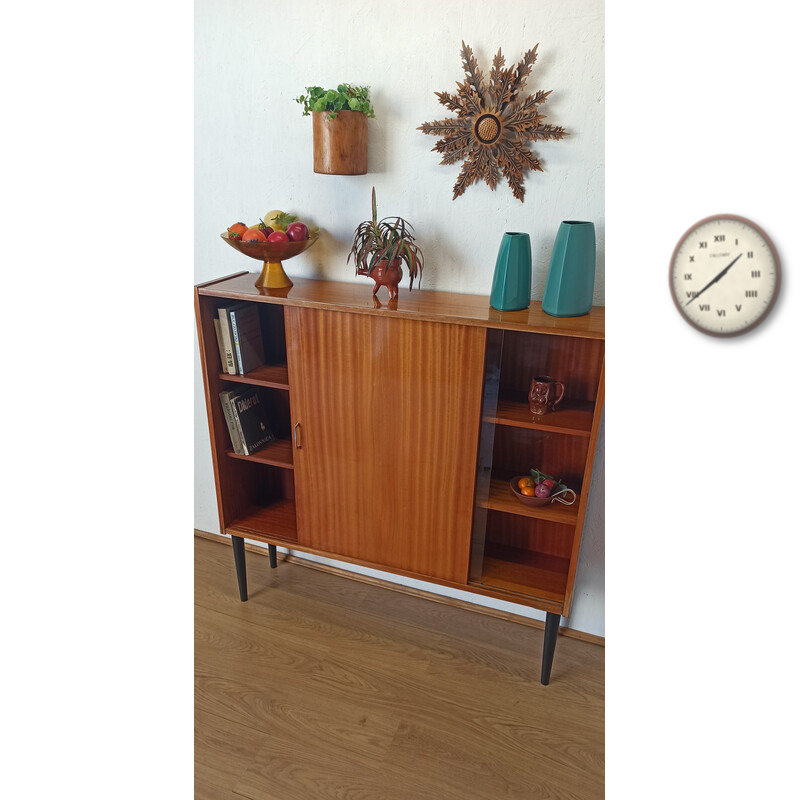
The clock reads 1:39
